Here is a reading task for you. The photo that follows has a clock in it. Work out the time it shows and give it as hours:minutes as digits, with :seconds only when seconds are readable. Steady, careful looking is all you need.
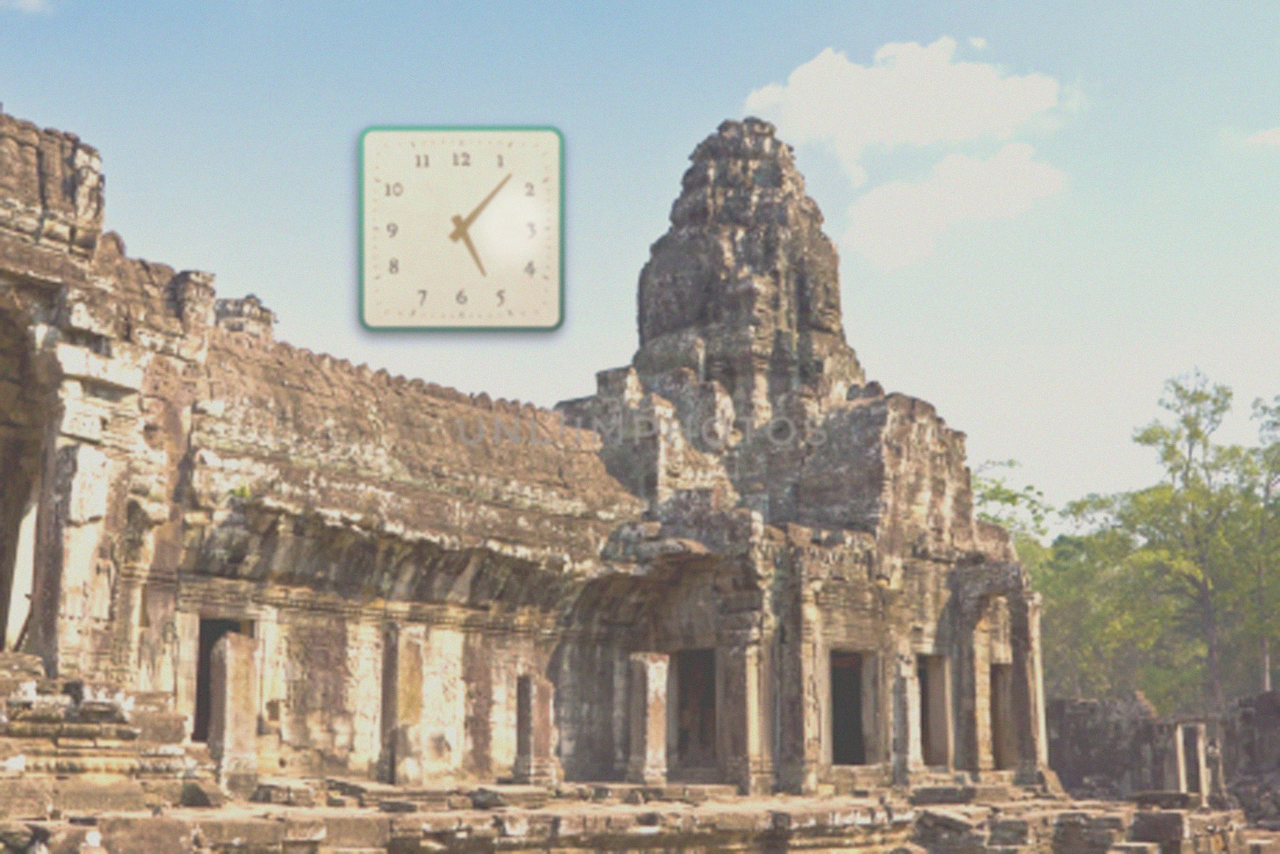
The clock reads 5:07
